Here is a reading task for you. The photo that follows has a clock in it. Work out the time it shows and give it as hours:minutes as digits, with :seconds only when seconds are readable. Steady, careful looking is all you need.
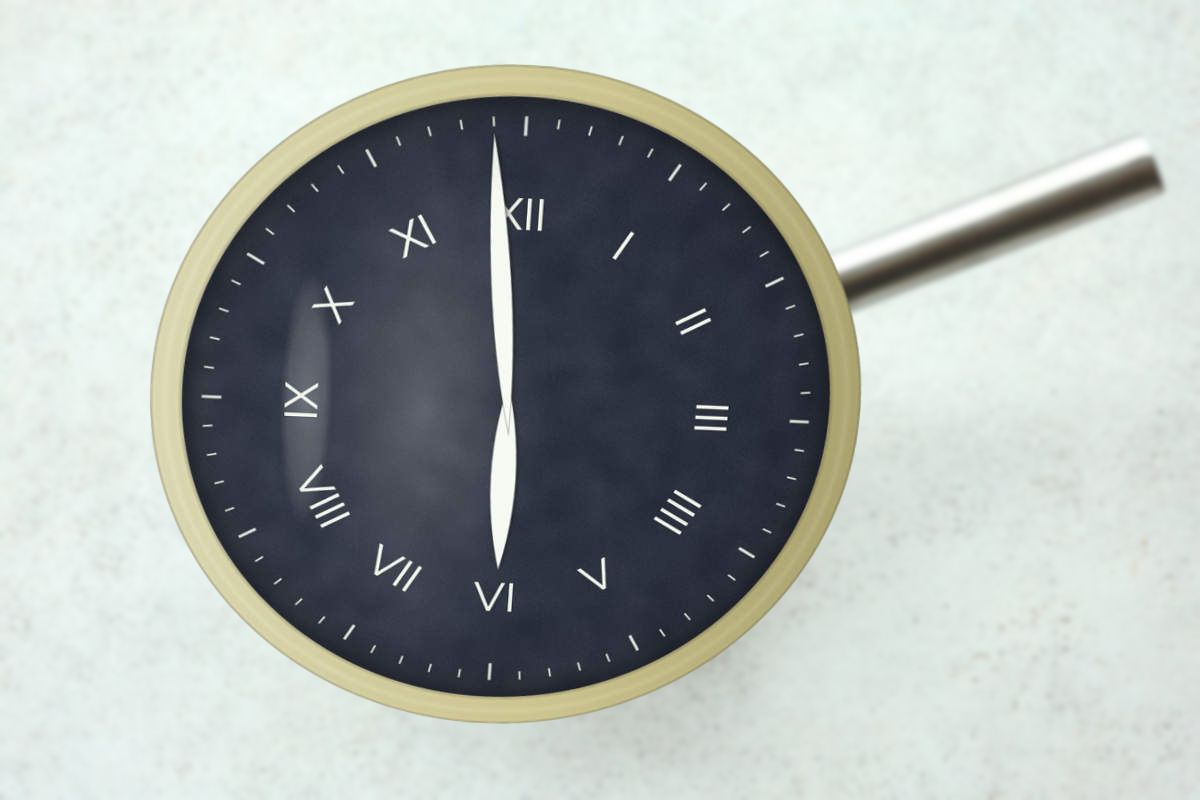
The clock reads 5:59
